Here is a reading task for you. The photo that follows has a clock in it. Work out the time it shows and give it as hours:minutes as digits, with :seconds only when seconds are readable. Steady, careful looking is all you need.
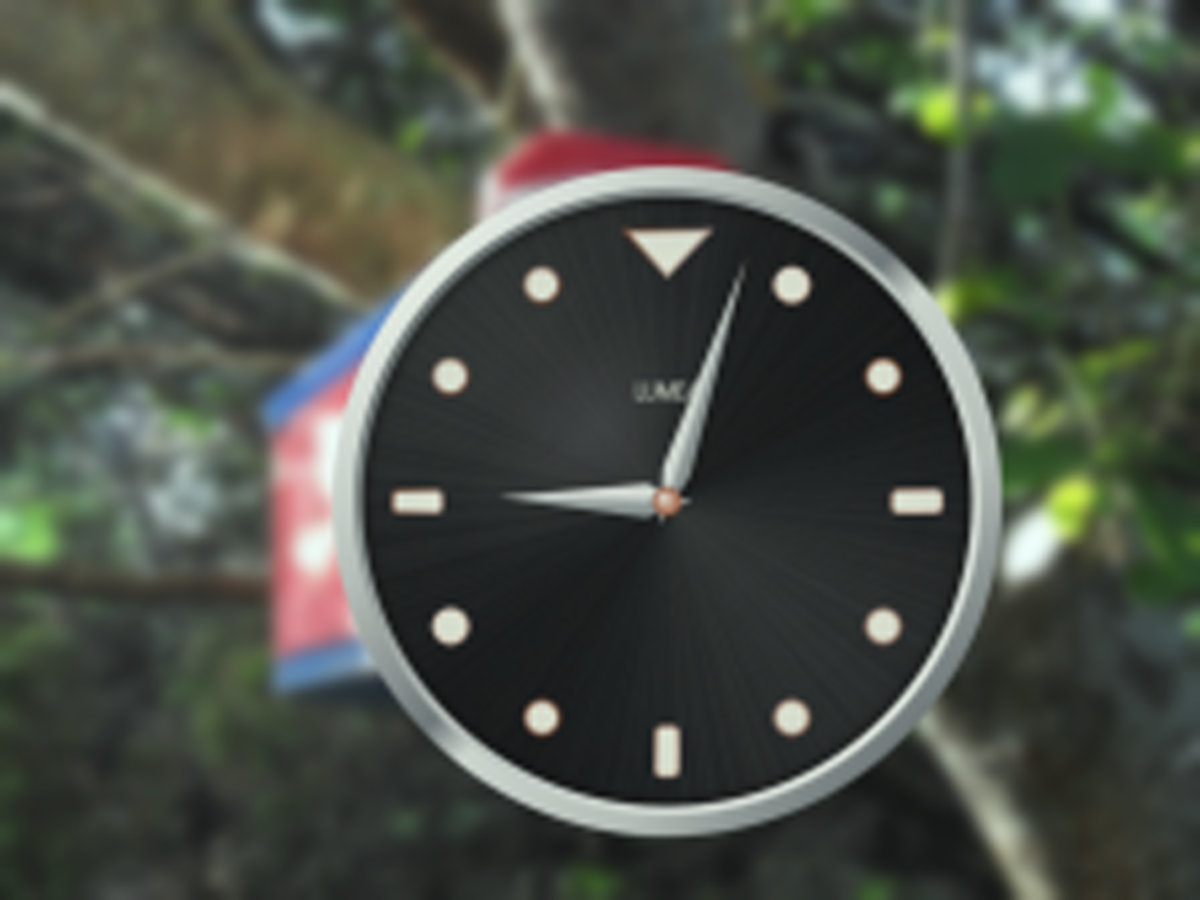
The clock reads 9:03
